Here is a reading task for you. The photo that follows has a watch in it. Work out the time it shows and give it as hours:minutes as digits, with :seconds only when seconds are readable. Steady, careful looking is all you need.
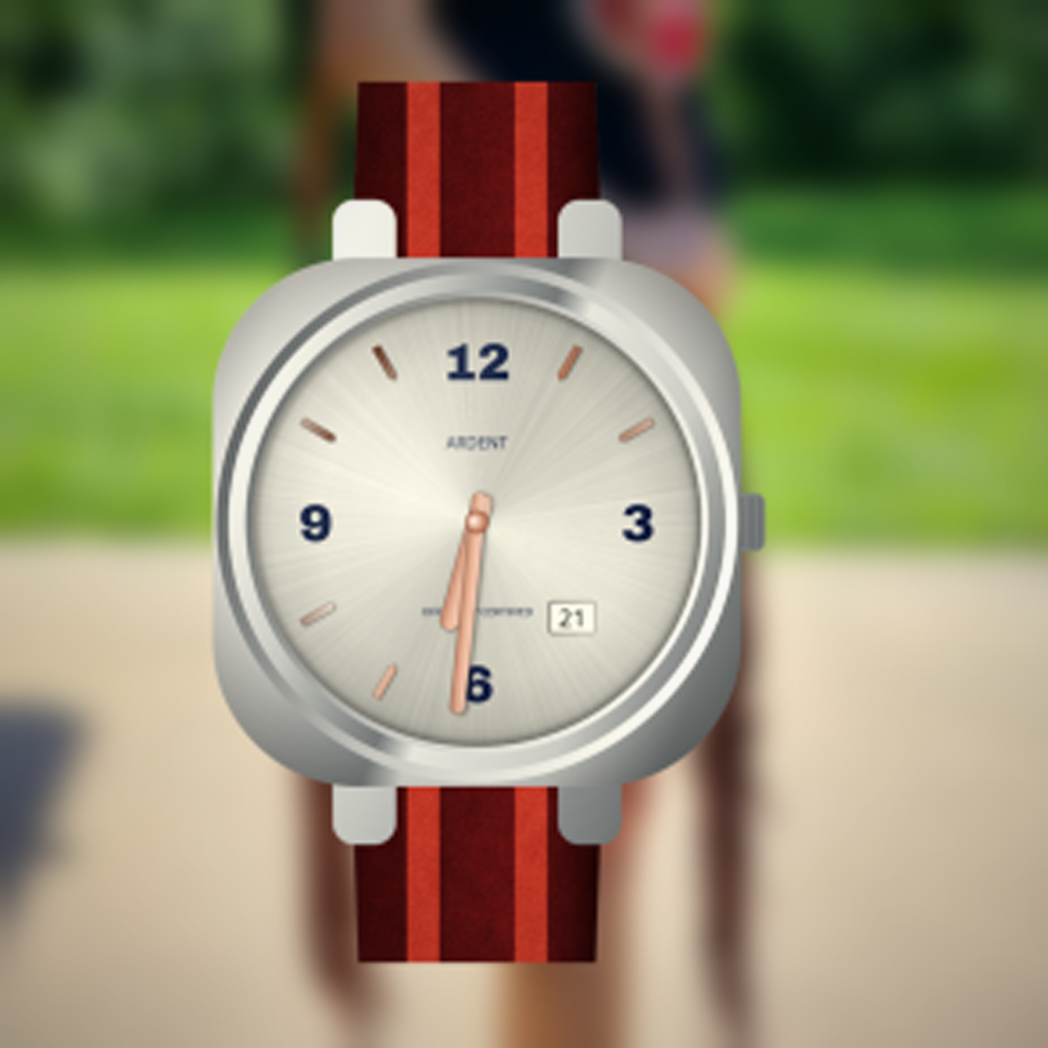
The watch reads 6:31
